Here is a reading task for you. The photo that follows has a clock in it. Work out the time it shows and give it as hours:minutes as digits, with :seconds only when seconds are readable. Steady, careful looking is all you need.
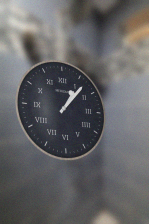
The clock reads 1:07
